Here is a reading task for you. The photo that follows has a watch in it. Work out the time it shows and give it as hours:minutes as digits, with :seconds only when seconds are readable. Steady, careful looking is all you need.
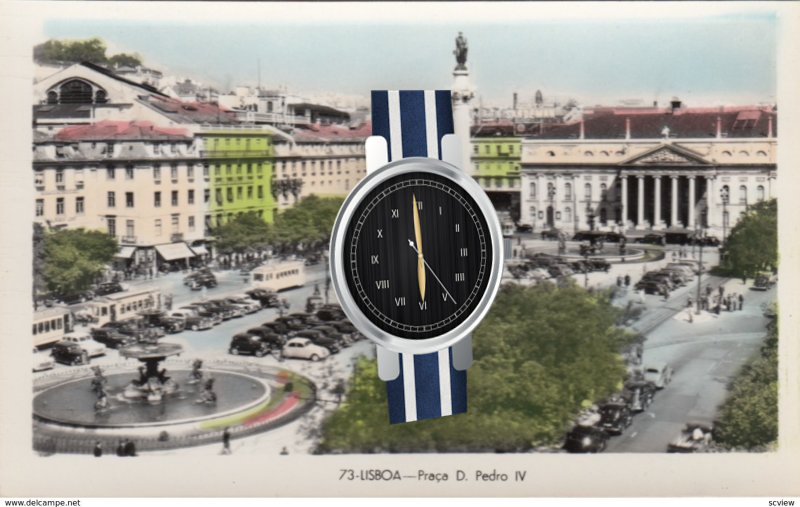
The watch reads 5:59:24
